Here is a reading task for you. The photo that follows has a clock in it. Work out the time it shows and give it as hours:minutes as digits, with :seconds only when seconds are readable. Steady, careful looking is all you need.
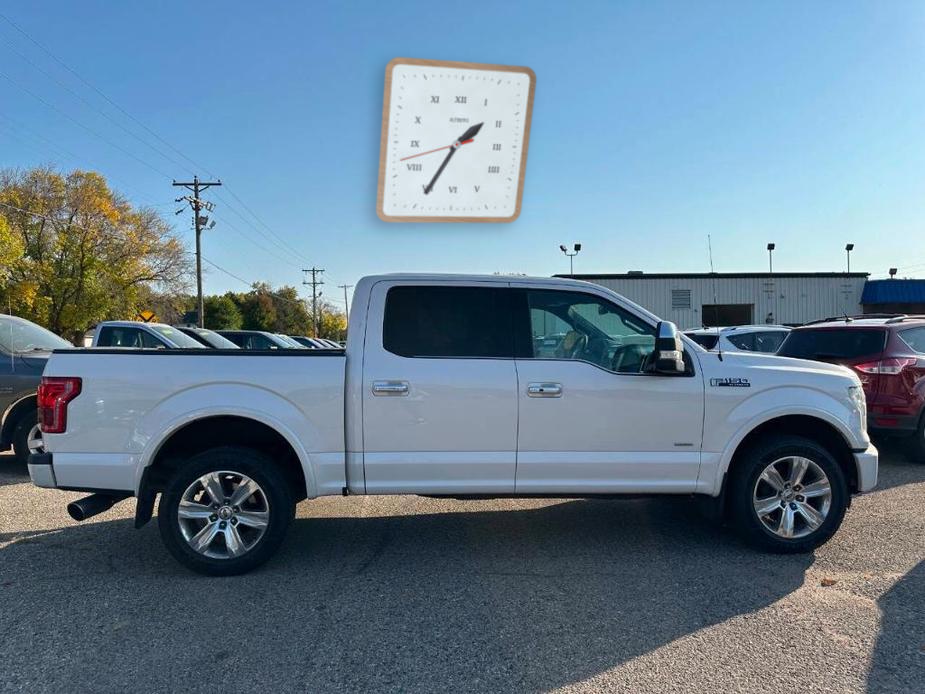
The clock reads 1:34:42
